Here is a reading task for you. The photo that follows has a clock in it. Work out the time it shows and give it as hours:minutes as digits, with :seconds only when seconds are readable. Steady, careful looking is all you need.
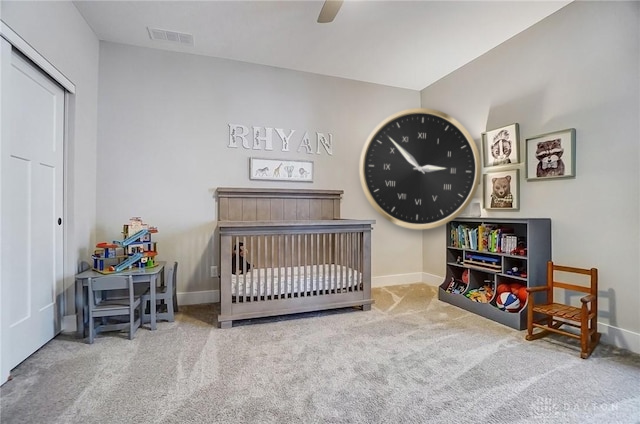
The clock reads 2:52
